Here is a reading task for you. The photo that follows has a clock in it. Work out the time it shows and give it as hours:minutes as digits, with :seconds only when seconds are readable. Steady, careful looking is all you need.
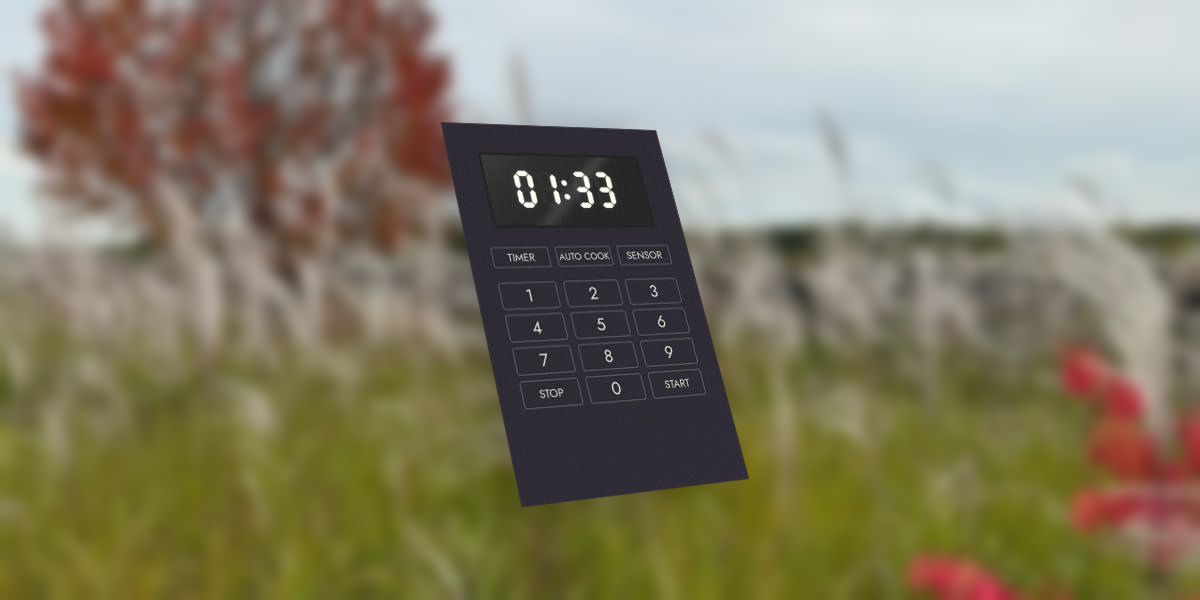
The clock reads 1:33
